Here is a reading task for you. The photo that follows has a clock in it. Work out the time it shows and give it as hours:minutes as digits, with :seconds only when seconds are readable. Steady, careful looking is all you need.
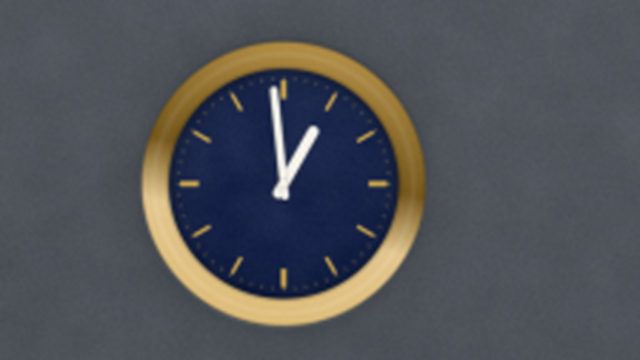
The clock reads 12:59
